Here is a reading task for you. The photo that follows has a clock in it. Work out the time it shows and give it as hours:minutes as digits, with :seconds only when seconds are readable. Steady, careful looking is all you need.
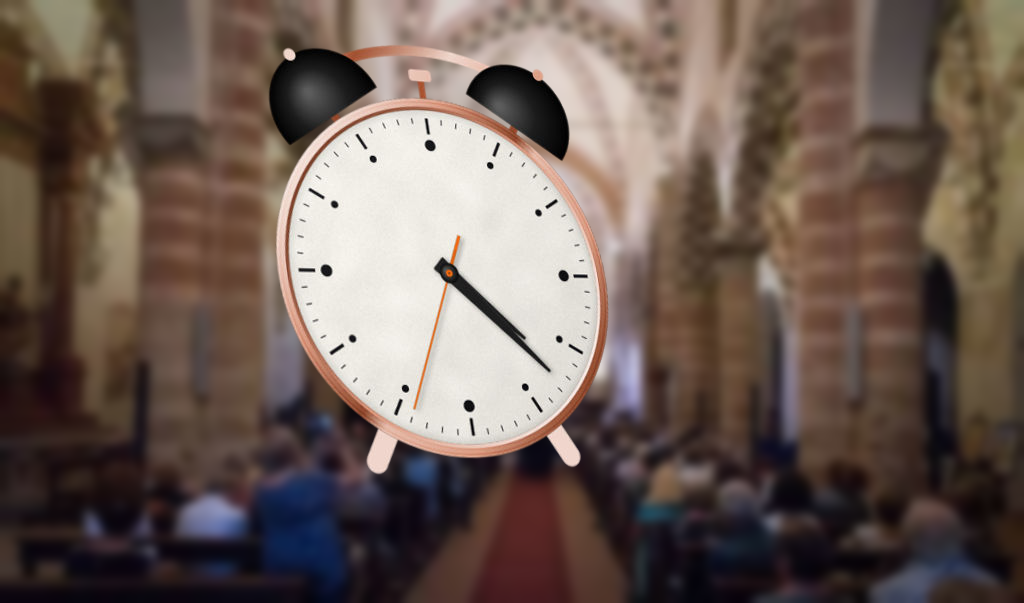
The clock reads 4:22:34
